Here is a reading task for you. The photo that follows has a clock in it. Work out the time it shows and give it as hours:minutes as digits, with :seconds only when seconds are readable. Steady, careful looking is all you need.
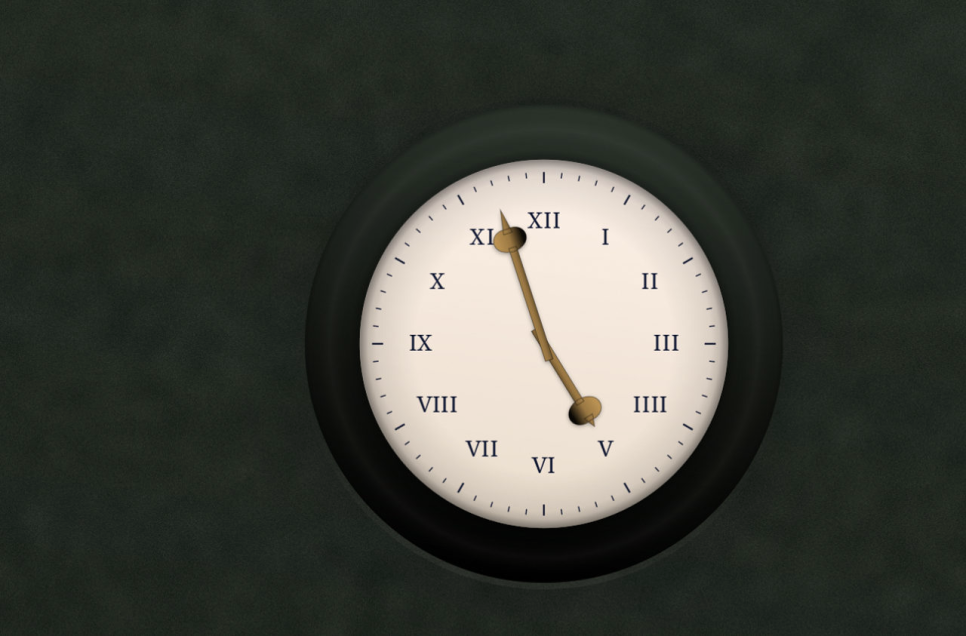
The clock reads 4:57
